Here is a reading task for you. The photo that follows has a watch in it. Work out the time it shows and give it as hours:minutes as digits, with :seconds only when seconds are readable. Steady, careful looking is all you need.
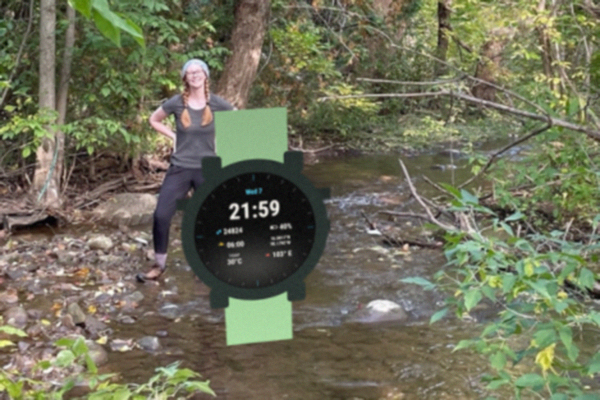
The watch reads 21:59
